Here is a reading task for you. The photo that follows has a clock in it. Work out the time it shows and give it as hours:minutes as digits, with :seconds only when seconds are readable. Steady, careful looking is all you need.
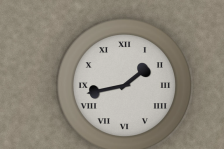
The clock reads 1:43
